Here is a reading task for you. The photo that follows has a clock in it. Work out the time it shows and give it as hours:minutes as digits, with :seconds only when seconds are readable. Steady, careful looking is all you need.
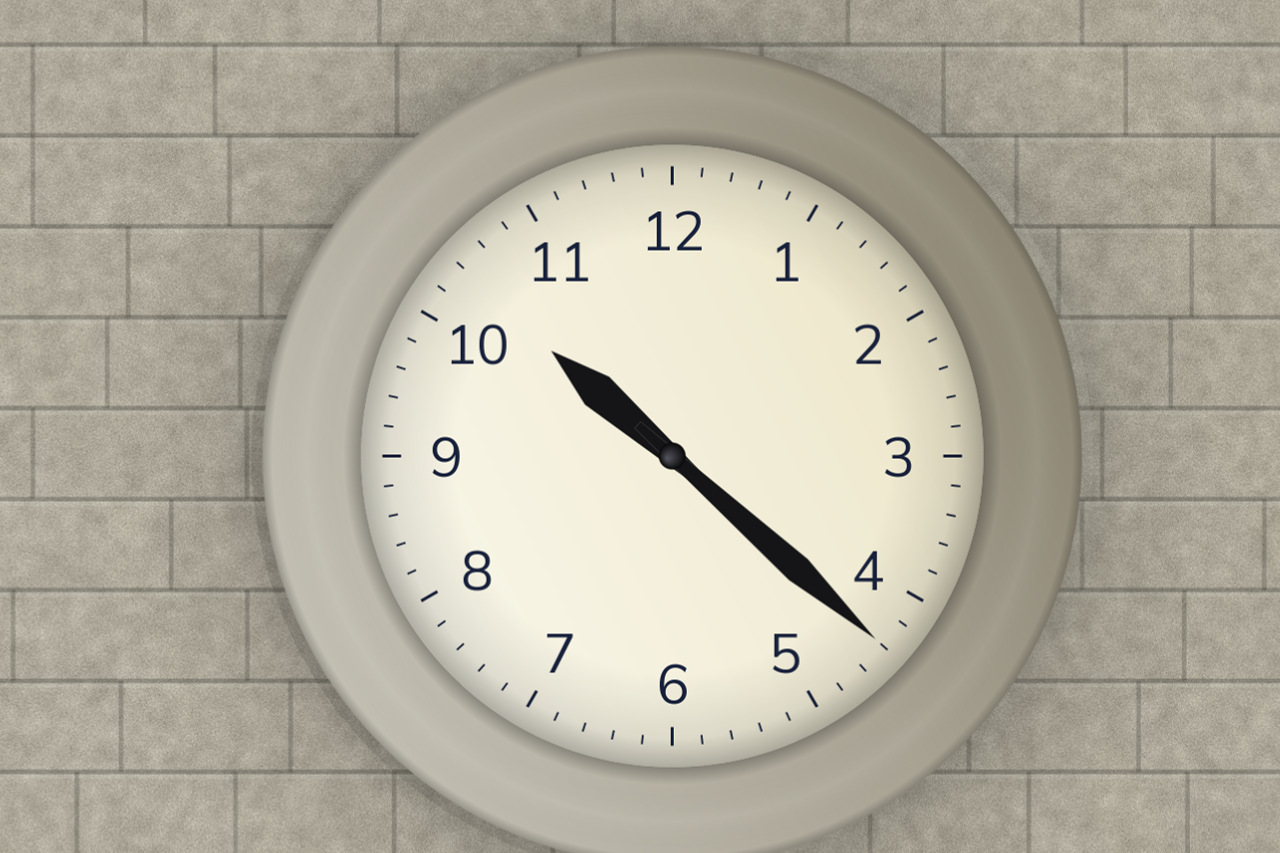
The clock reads 10:22
